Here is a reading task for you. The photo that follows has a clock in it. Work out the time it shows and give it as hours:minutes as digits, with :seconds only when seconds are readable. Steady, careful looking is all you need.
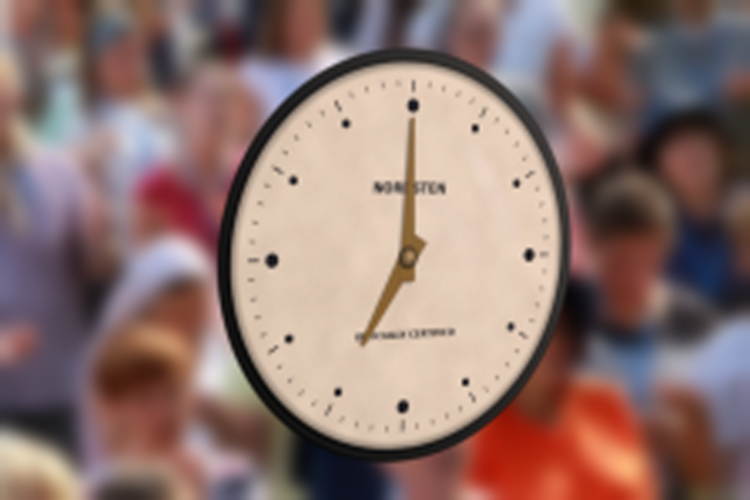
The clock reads 7:00
